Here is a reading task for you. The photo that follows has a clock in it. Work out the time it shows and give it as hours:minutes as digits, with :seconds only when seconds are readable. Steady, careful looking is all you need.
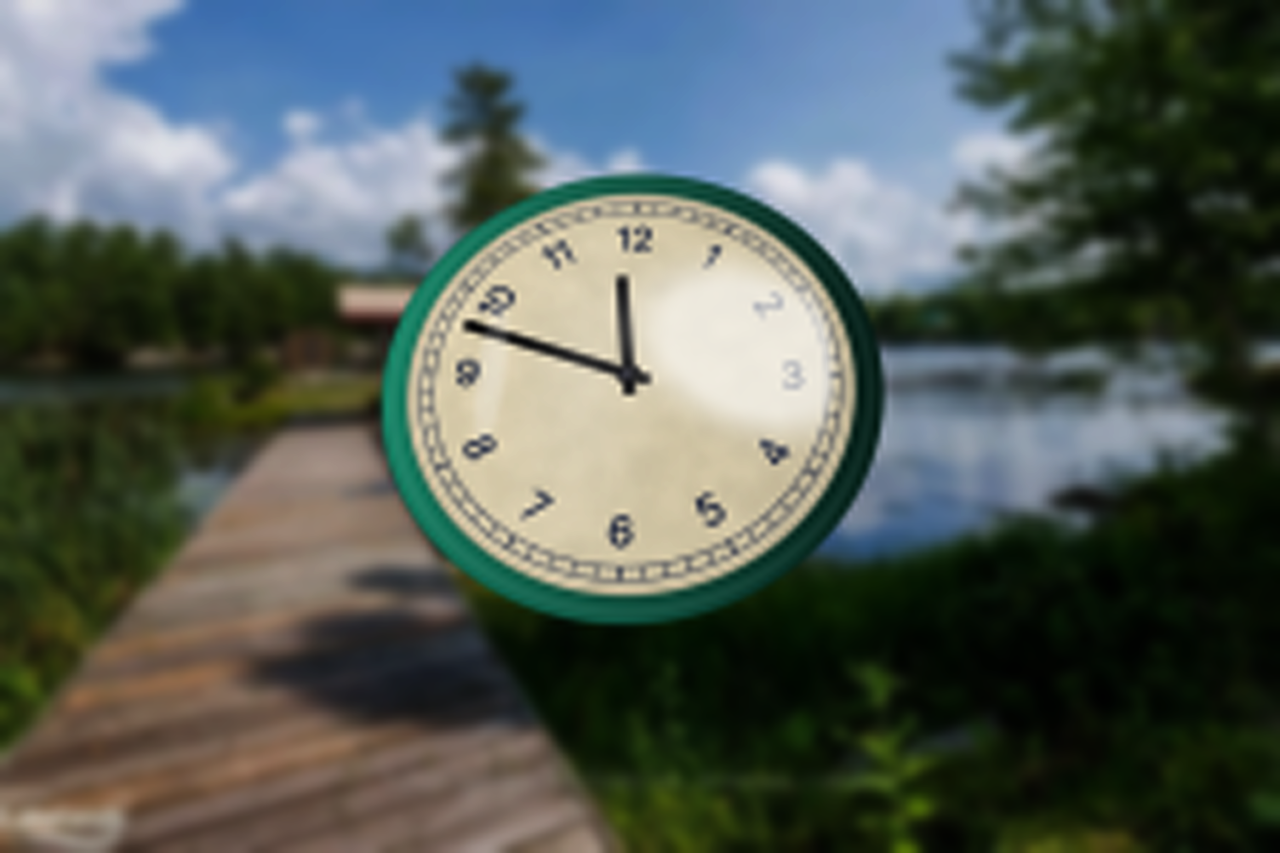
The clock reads 11:48
